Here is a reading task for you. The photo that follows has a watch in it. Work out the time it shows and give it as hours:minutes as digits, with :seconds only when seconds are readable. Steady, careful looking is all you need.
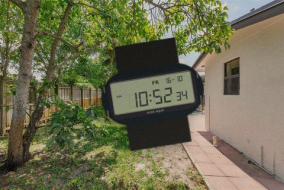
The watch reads 10:52:34
